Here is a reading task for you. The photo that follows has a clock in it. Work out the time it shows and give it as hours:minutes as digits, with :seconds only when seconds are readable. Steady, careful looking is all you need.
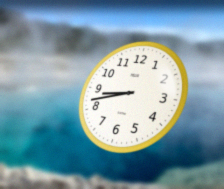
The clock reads 8:42
